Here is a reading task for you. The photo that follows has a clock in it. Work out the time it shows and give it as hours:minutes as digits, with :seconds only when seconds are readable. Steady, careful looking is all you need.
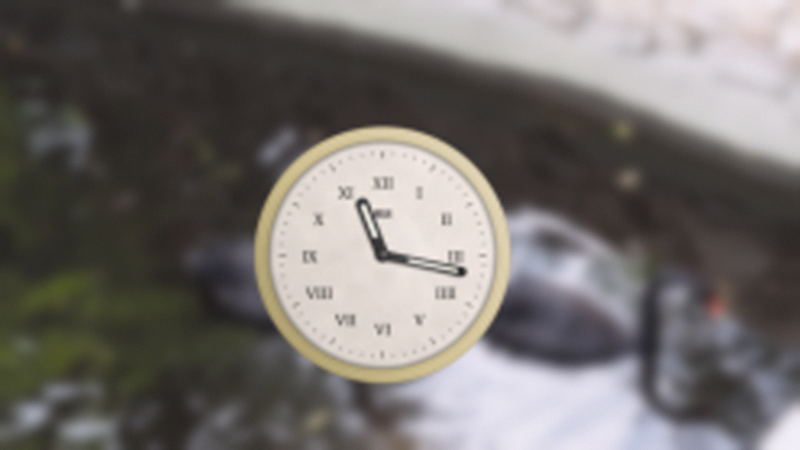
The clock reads 11:17
